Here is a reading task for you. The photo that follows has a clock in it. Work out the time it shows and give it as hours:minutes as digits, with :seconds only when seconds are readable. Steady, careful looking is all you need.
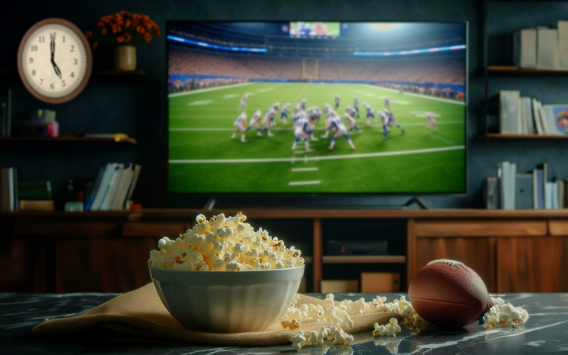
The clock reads 5:00
